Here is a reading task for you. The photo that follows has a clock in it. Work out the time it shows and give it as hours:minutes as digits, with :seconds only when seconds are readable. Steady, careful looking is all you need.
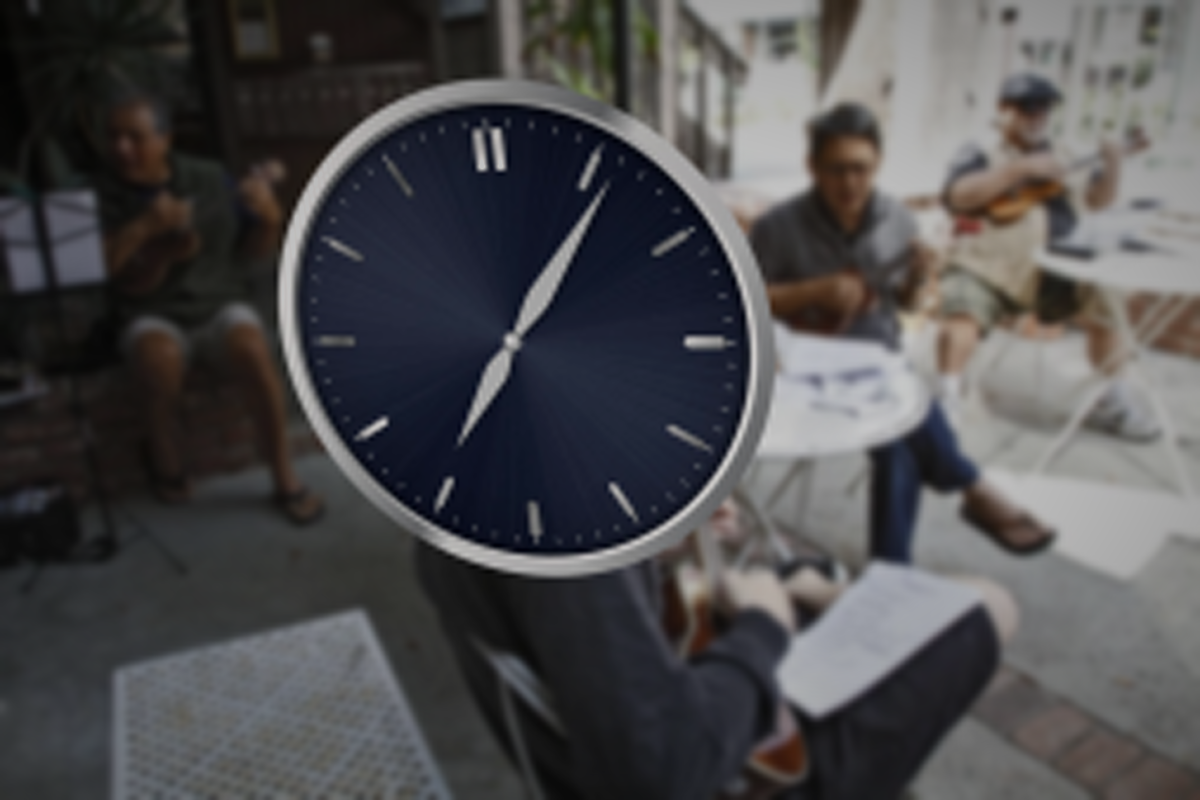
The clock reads 7:06
